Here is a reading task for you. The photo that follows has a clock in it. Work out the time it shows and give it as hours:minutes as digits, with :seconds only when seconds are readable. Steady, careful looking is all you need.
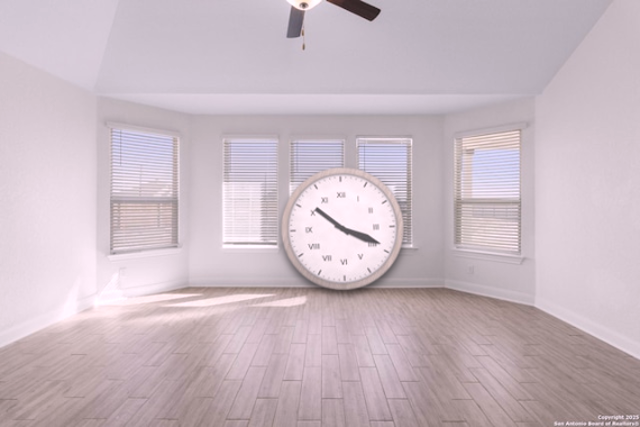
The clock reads 10:19
